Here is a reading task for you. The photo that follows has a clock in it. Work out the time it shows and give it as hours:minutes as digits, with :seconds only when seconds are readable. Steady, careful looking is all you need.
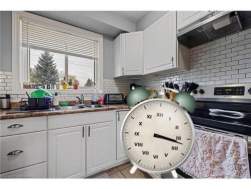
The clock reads 3:17
